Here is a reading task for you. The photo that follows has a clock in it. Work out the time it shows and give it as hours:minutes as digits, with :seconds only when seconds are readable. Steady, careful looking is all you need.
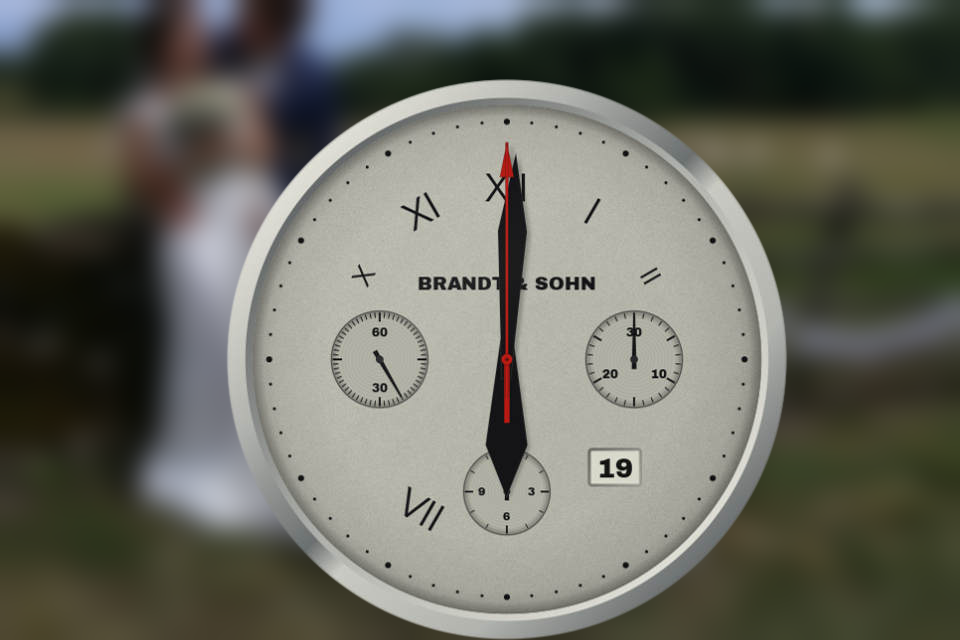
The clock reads 6:00:25
